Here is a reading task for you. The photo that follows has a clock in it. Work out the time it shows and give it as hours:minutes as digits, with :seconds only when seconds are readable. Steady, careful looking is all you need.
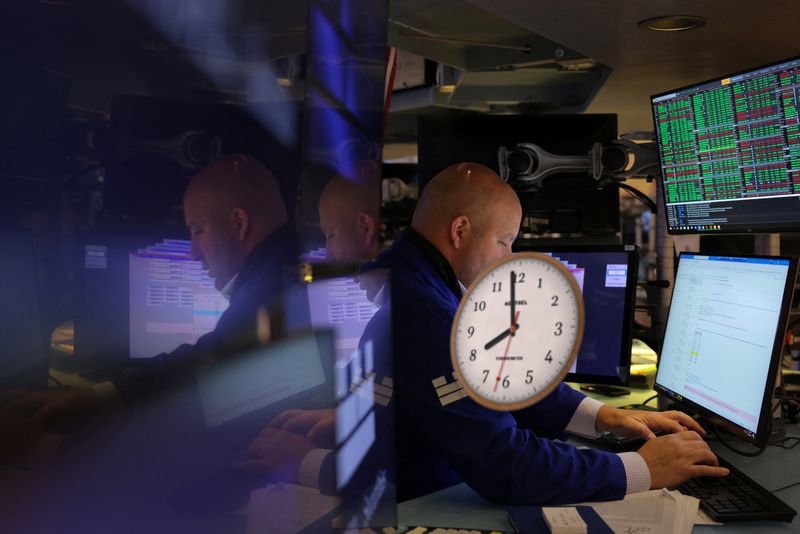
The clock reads 7:58:32
